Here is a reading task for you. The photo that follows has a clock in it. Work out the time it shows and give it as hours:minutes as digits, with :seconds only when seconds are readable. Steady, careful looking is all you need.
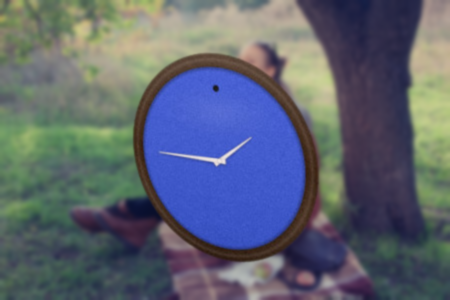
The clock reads 1:45
